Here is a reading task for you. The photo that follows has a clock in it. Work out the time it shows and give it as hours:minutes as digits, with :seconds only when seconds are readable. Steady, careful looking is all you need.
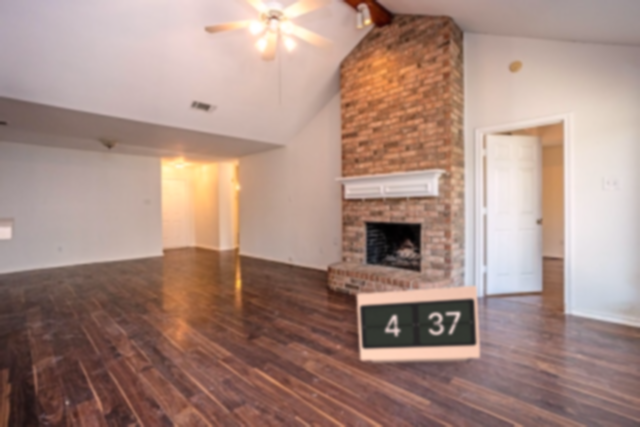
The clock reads 4:37
